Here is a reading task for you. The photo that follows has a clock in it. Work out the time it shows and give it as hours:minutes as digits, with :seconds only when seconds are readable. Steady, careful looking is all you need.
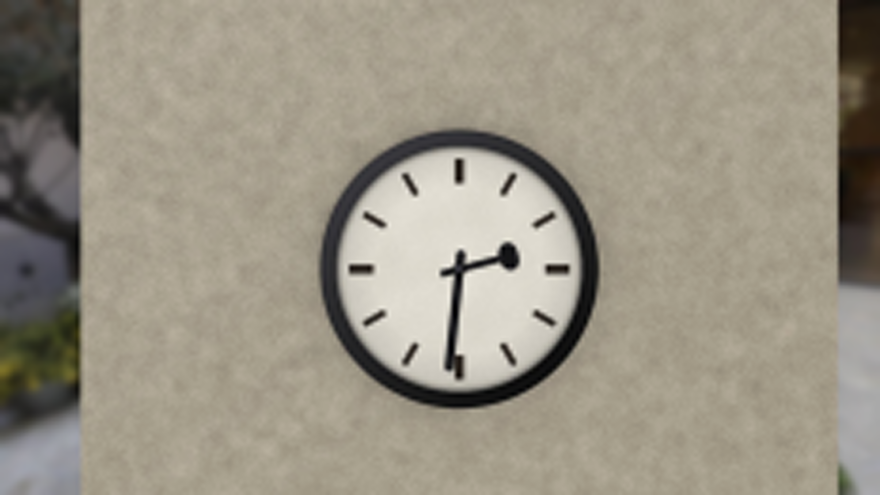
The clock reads 2:31
